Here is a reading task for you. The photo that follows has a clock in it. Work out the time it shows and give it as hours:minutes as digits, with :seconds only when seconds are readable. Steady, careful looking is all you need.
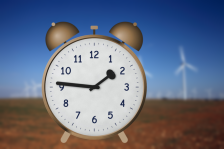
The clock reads 1:46
